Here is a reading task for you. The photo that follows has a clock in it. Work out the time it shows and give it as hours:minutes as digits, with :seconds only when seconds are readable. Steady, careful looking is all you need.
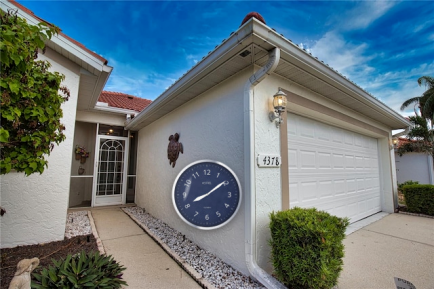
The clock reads 8:09
